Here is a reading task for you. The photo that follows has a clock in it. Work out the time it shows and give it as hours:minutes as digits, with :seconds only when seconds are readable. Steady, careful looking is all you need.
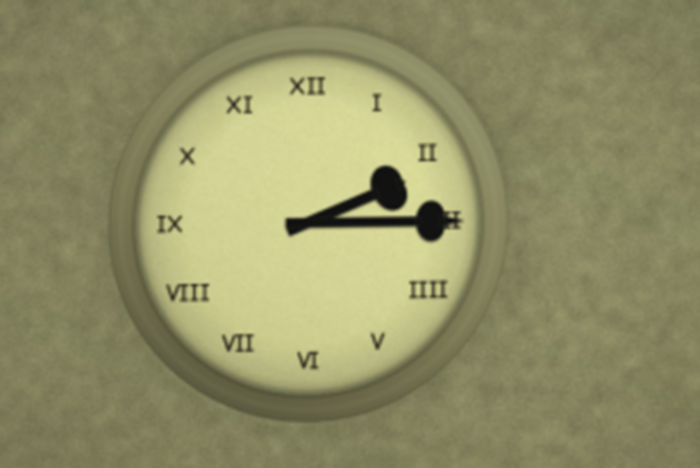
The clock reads 2:15
